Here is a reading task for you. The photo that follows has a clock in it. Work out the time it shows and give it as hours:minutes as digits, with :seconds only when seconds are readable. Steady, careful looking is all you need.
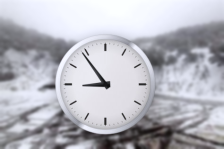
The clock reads 8:54
